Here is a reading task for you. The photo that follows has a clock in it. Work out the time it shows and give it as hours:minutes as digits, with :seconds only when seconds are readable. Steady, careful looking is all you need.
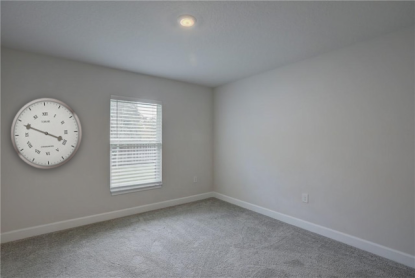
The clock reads 3:49
